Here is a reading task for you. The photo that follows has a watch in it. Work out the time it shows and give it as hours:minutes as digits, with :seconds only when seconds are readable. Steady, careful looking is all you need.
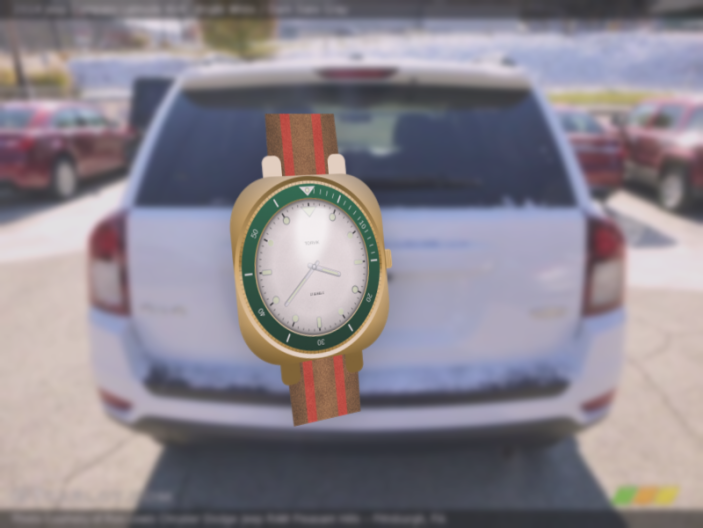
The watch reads 3:38
